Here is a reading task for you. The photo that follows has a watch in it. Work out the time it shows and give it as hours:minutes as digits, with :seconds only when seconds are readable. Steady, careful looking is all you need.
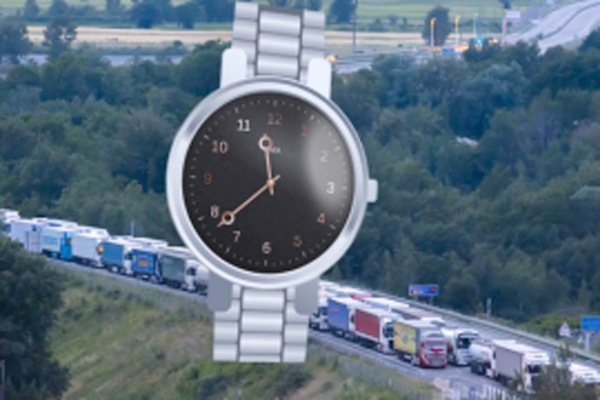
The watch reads 11:38
